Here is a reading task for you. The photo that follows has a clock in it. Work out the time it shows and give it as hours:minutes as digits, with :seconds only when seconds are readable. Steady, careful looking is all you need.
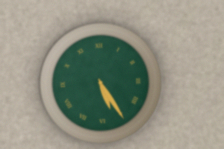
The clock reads 5:25
